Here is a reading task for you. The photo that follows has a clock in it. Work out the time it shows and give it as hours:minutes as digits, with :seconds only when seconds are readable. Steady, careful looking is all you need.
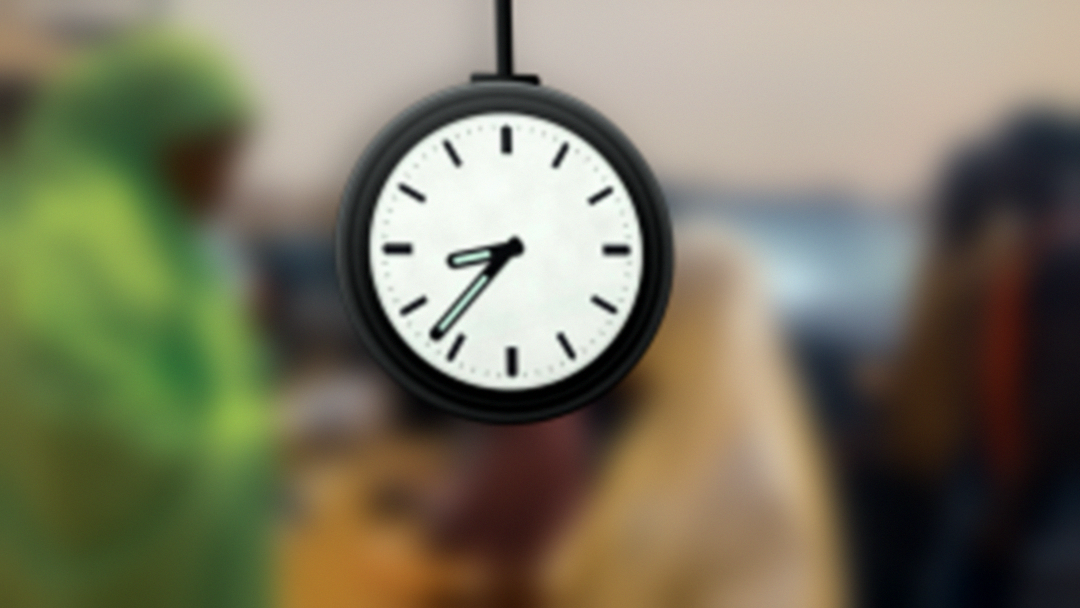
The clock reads 8:37
